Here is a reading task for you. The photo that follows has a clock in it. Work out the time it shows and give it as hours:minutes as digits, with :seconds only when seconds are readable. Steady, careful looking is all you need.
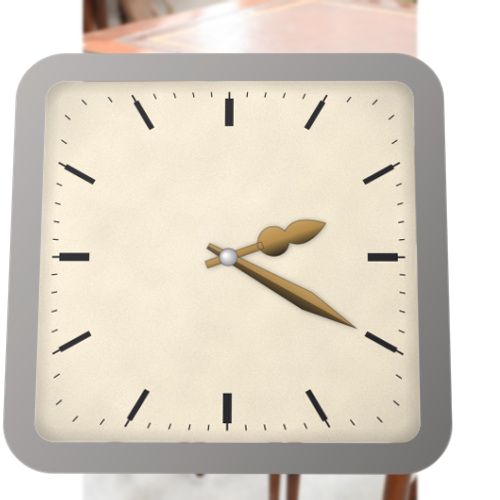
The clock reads 2:20
